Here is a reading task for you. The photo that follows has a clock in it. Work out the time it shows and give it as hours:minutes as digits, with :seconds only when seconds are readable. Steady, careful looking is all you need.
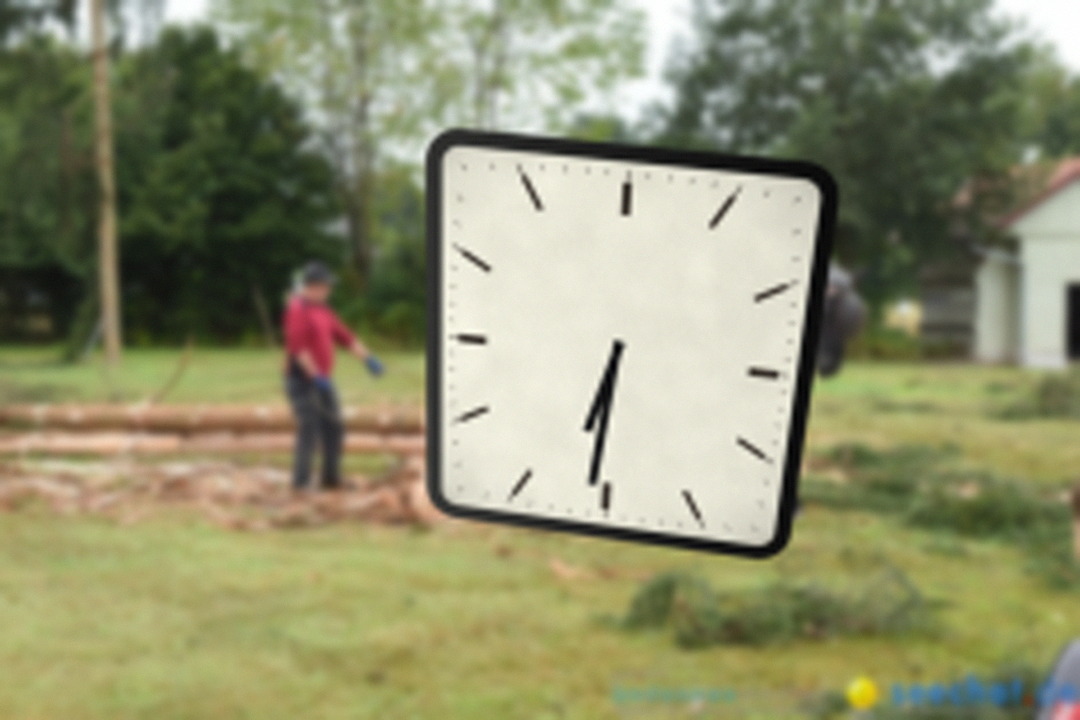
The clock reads 6:31
